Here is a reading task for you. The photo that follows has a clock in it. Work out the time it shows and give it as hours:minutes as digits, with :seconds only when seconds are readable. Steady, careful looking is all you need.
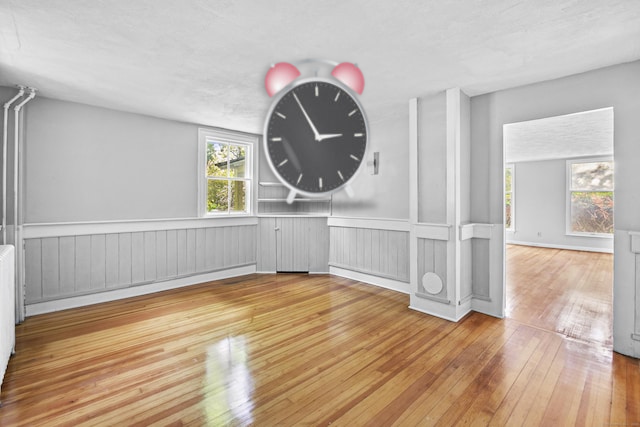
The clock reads 2:55
